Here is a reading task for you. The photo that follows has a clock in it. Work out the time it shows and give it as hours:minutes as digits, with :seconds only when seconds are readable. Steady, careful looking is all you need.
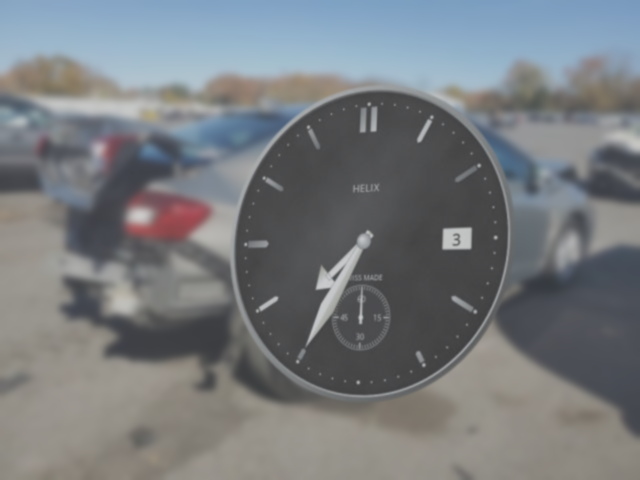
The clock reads 7:35
